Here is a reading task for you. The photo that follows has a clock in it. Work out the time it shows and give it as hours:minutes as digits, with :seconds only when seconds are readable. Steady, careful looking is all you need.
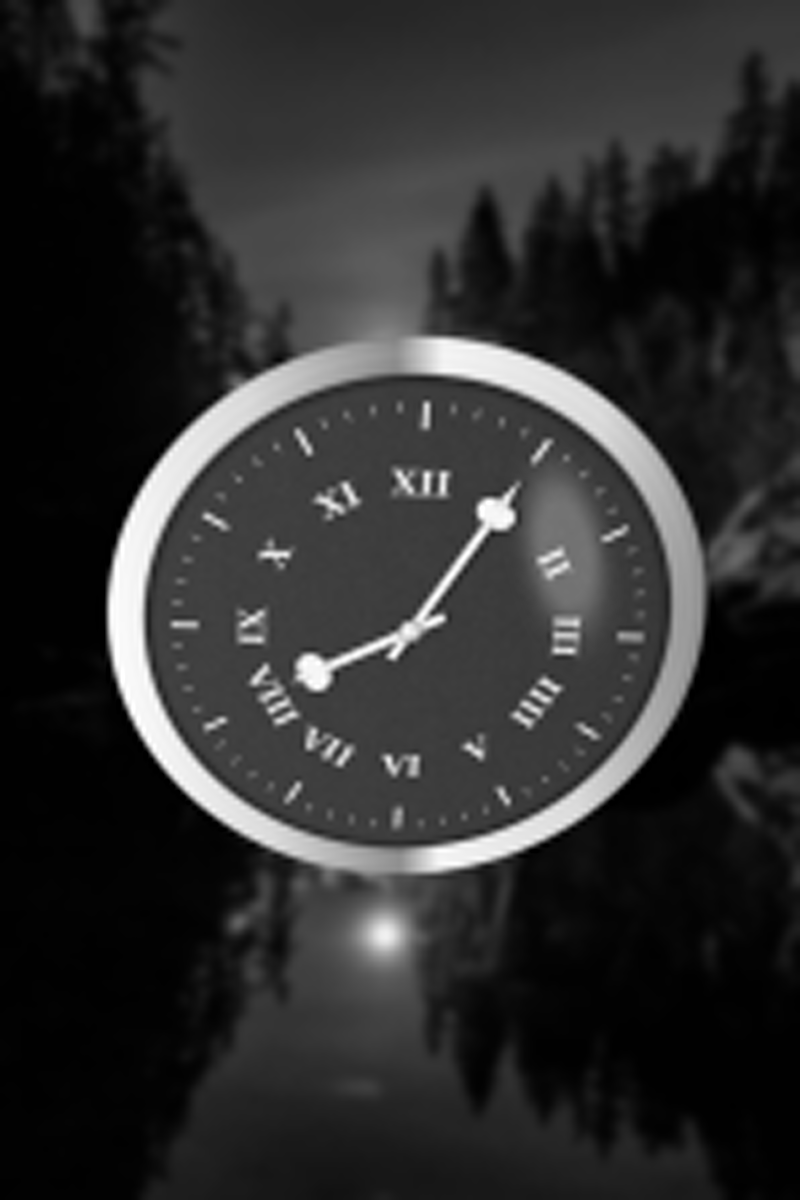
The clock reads 8:05
